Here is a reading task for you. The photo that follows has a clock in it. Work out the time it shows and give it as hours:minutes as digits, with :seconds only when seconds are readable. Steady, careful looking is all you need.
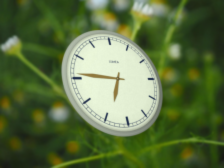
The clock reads 6:46
